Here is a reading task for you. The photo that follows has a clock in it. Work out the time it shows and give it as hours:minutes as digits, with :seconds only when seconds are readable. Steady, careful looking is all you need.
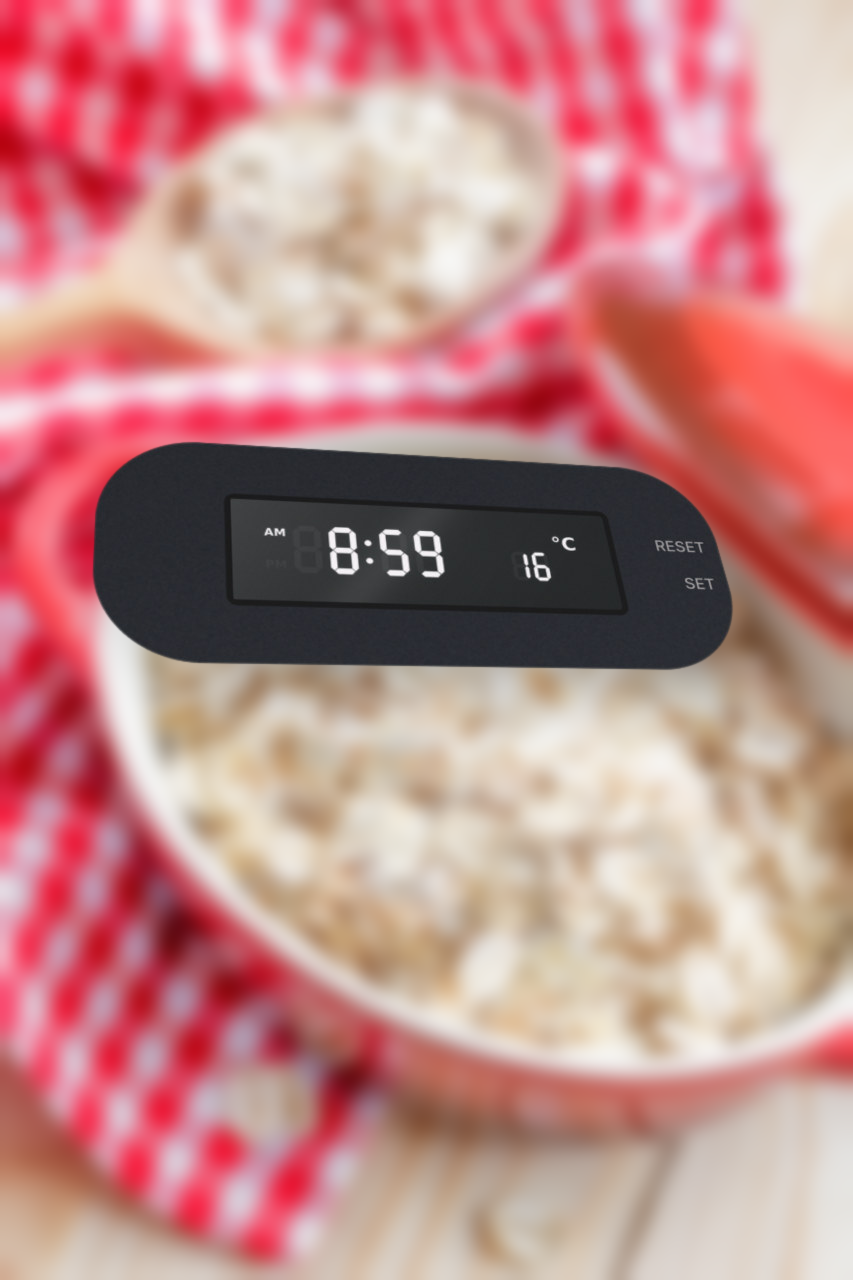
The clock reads 8:59
